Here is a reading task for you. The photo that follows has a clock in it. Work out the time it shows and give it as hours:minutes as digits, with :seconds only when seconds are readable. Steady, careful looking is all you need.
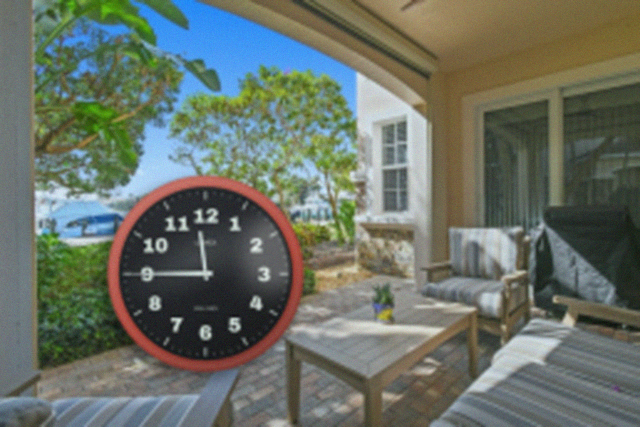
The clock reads 11:45
